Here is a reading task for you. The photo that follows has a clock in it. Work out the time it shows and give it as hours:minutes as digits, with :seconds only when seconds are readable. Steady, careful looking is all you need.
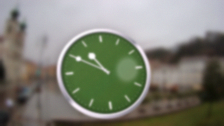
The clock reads 10:50
